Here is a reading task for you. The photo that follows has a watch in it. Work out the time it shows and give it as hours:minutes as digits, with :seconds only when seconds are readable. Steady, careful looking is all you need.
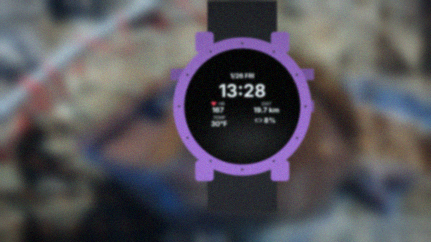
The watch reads 13:28
